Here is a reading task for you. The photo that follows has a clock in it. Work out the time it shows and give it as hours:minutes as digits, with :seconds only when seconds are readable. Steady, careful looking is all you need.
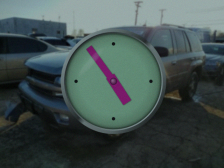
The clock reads 4:54
